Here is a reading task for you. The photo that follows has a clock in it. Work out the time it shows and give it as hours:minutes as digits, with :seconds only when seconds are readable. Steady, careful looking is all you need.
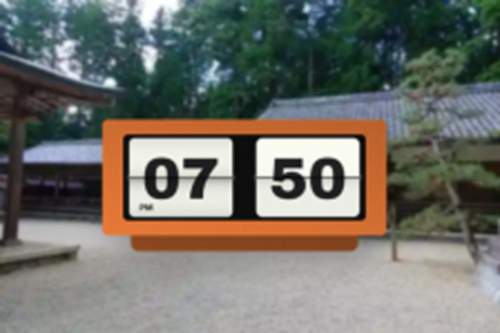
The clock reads 7:50
